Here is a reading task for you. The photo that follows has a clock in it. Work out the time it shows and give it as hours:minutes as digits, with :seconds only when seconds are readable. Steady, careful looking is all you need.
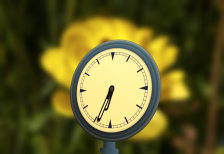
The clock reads 6:34
